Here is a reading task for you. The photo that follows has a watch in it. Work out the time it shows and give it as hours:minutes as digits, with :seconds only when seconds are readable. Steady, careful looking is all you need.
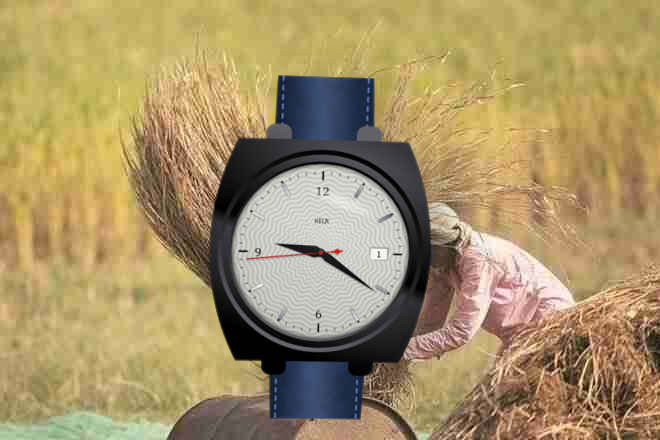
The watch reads 9:20:44
